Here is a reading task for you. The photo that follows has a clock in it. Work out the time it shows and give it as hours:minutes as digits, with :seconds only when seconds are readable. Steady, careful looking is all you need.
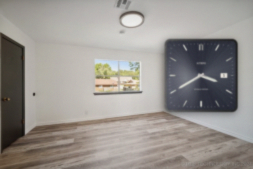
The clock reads 3:40
